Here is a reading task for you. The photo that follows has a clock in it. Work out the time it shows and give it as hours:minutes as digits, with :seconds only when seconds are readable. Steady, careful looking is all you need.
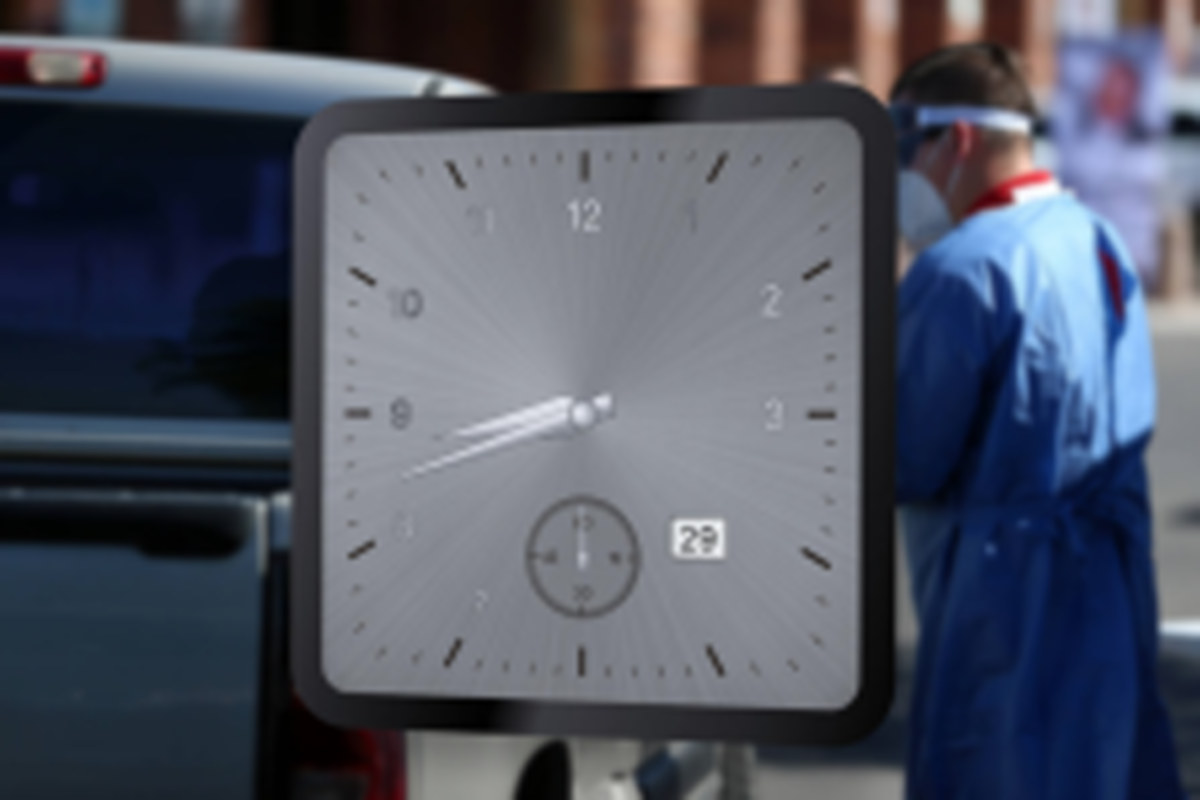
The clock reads 8:42
